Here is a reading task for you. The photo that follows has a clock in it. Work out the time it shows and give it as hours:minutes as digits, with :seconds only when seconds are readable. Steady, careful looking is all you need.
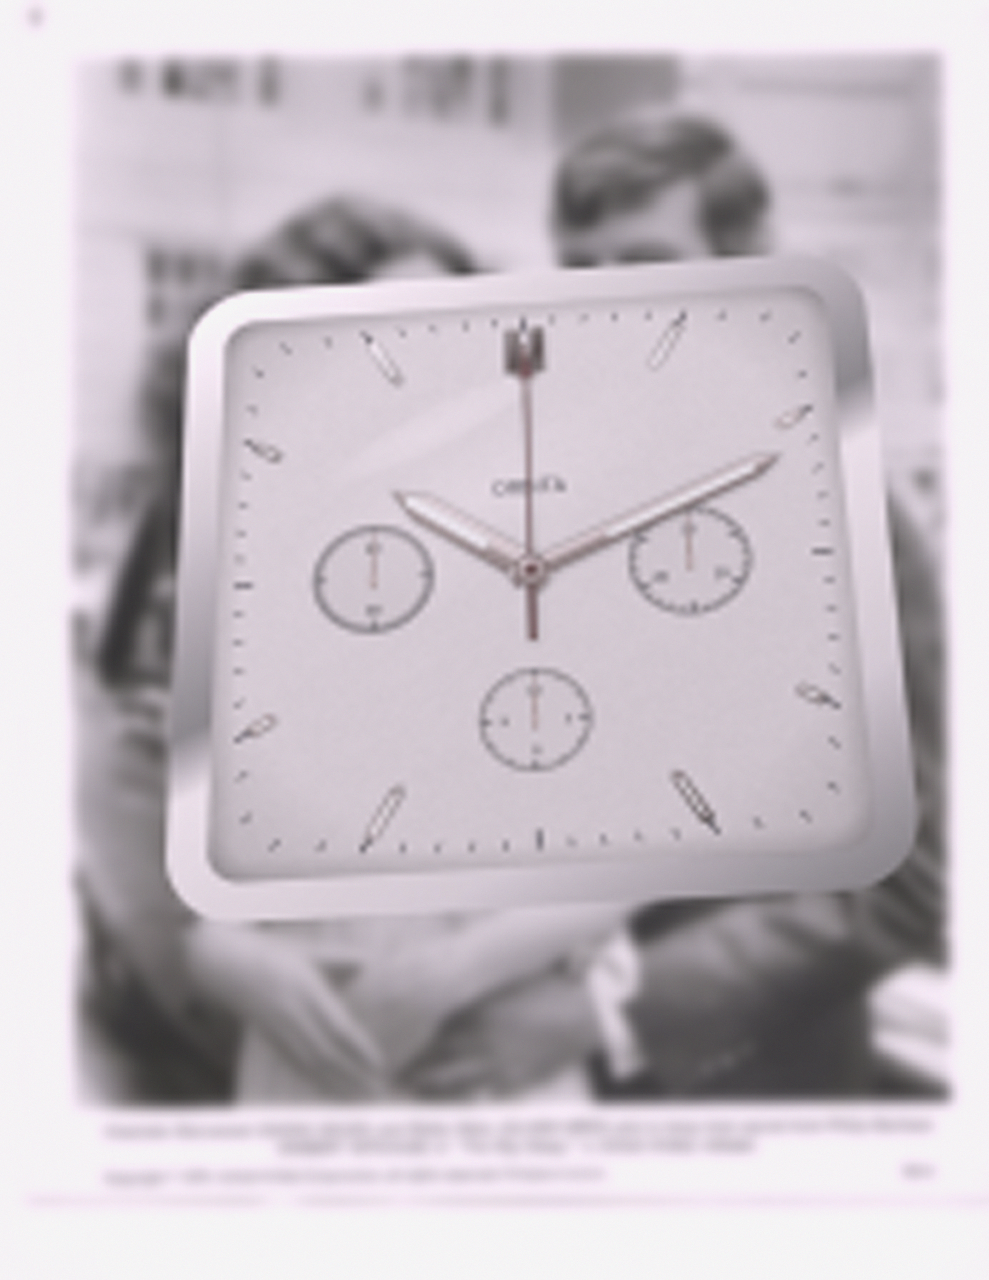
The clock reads 10:11
